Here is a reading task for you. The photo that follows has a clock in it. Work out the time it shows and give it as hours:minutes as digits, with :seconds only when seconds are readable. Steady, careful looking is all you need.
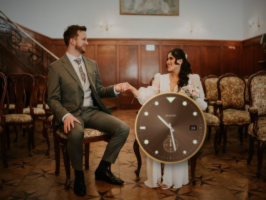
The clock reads 10:28
